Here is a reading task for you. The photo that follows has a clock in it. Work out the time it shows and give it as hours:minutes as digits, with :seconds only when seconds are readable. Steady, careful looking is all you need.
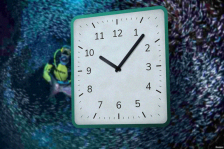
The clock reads 10:07
